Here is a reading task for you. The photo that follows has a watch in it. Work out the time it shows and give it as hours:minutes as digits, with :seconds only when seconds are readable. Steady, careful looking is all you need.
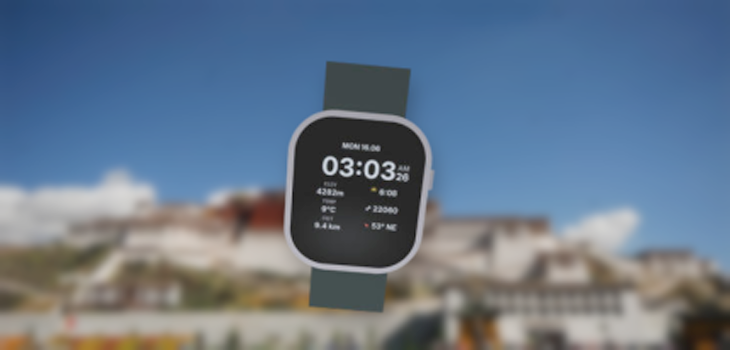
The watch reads 3:03
